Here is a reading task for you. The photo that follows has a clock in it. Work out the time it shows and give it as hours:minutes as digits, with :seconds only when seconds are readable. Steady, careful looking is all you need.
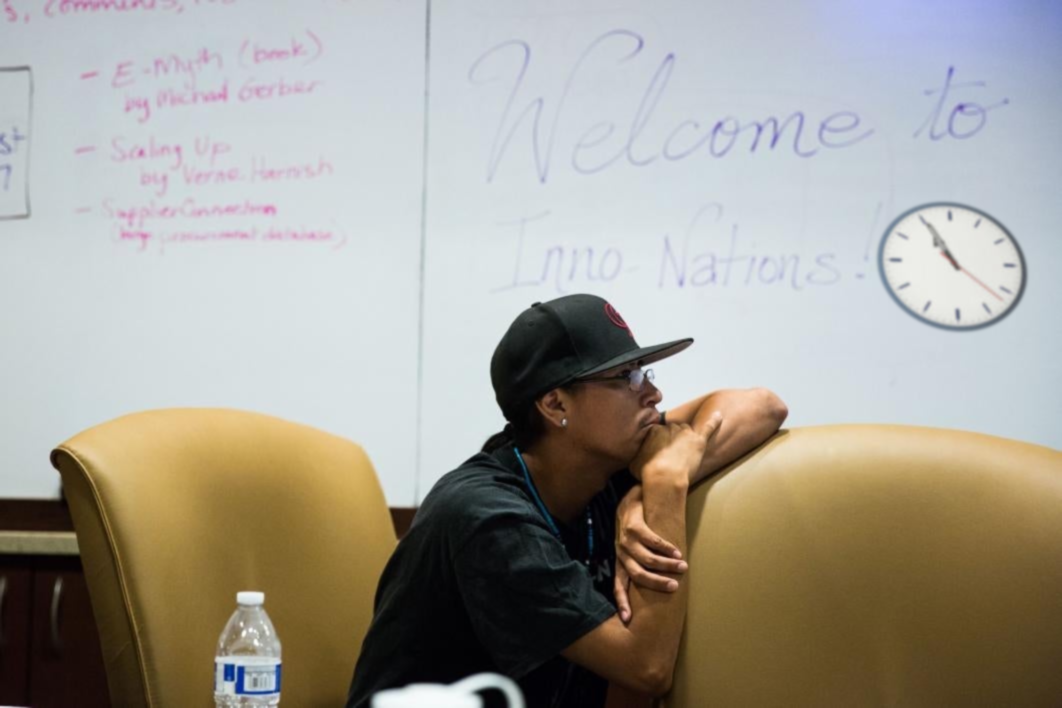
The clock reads 10:55:22
